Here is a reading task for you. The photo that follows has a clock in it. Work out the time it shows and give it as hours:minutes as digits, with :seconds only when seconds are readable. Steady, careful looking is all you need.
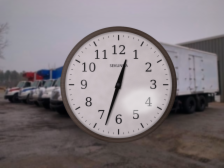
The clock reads 12:33
